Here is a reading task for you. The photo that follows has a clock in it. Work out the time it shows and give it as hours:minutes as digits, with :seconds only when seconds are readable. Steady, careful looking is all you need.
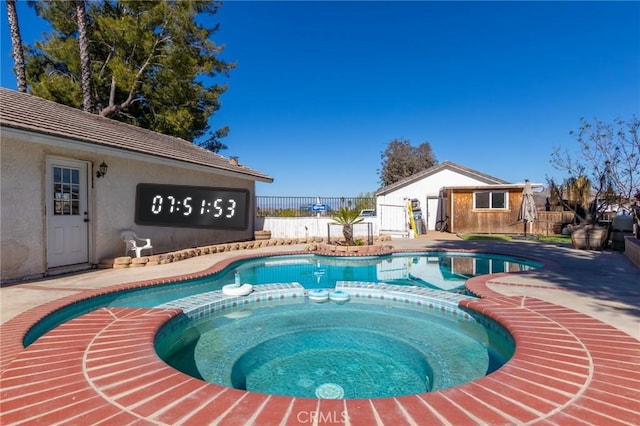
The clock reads 7:51:53
